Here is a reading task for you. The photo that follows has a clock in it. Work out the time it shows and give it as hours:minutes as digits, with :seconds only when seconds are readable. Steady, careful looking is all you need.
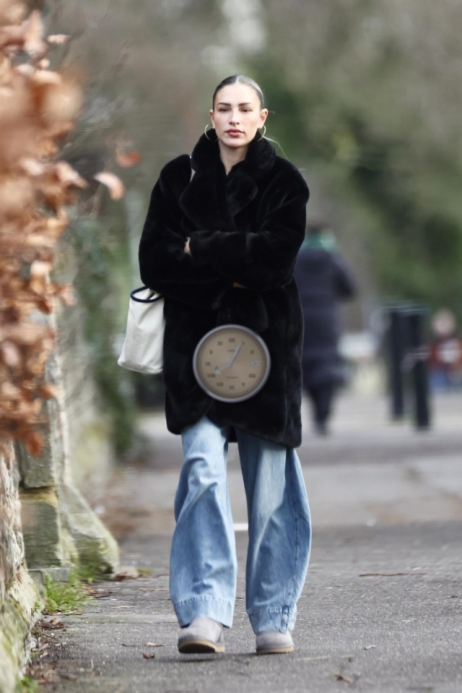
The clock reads 8:04
